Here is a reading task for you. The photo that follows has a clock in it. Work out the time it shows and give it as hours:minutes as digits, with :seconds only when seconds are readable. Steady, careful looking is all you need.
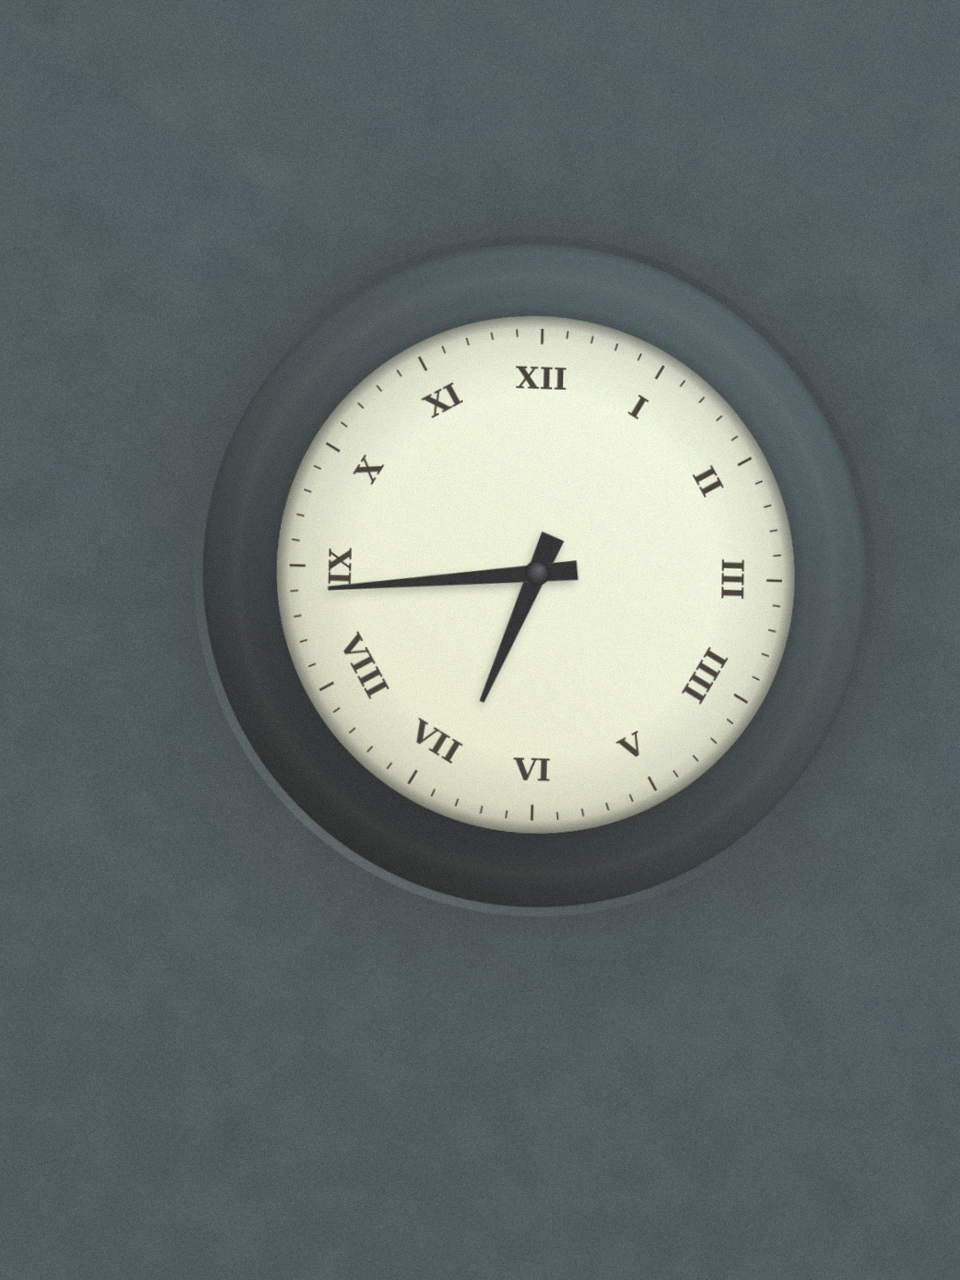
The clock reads 6:44
